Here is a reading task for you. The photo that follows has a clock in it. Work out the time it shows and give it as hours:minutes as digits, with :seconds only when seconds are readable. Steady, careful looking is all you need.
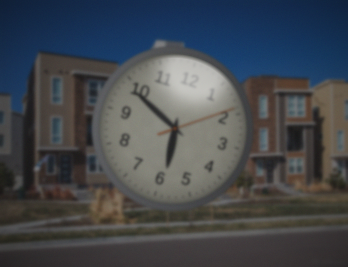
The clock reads 5:49:09
